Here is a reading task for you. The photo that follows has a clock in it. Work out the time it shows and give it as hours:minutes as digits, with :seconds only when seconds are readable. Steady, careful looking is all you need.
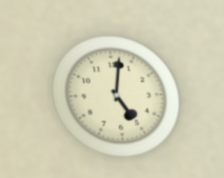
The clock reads 5:02
